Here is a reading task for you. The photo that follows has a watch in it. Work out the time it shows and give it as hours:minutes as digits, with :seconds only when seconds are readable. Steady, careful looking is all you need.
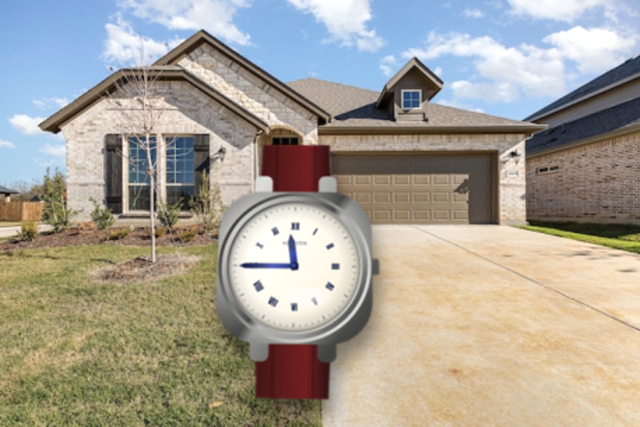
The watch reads 11:45
